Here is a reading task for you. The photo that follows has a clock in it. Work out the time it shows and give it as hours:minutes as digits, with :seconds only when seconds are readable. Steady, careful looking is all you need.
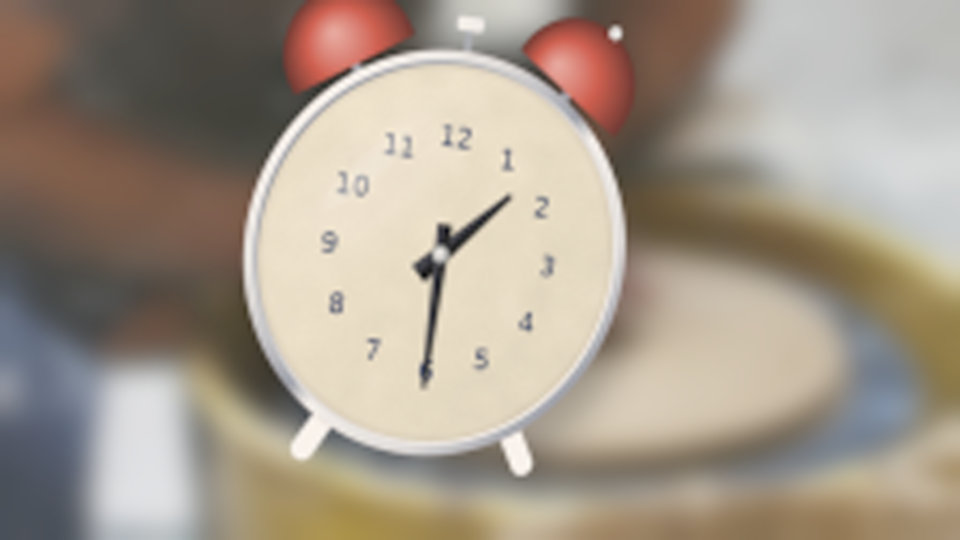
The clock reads 1:30
